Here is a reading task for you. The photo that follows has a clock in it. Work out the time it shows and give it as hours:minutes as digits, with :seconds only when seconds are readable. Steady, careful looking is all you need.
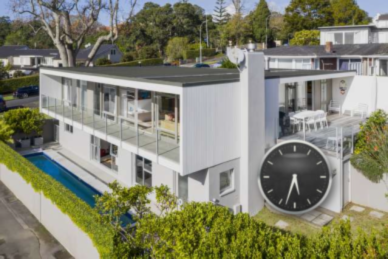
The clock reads 5:33
